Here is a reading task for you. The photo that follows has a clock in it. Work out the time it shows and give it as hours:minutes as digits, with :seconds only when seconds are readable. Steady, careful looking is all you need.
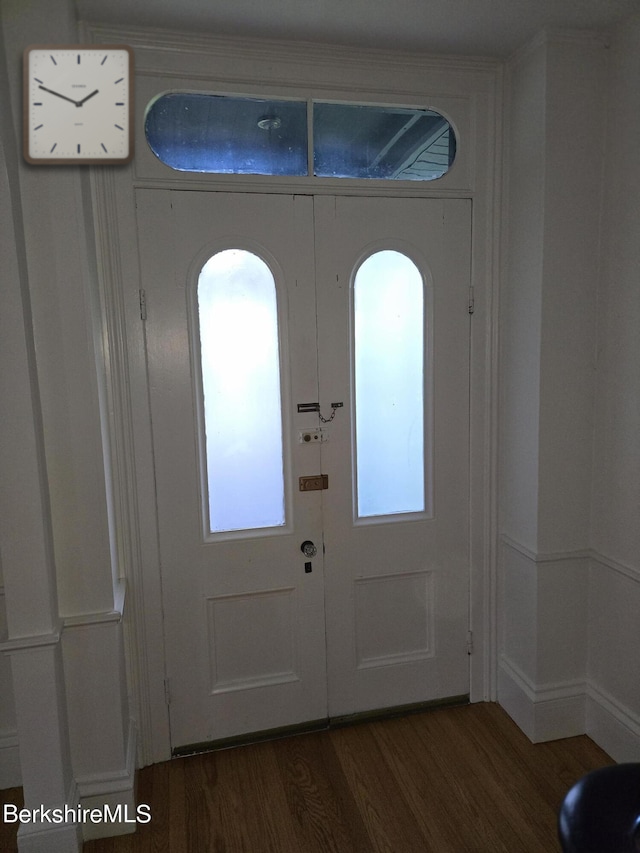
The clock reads 1:49
